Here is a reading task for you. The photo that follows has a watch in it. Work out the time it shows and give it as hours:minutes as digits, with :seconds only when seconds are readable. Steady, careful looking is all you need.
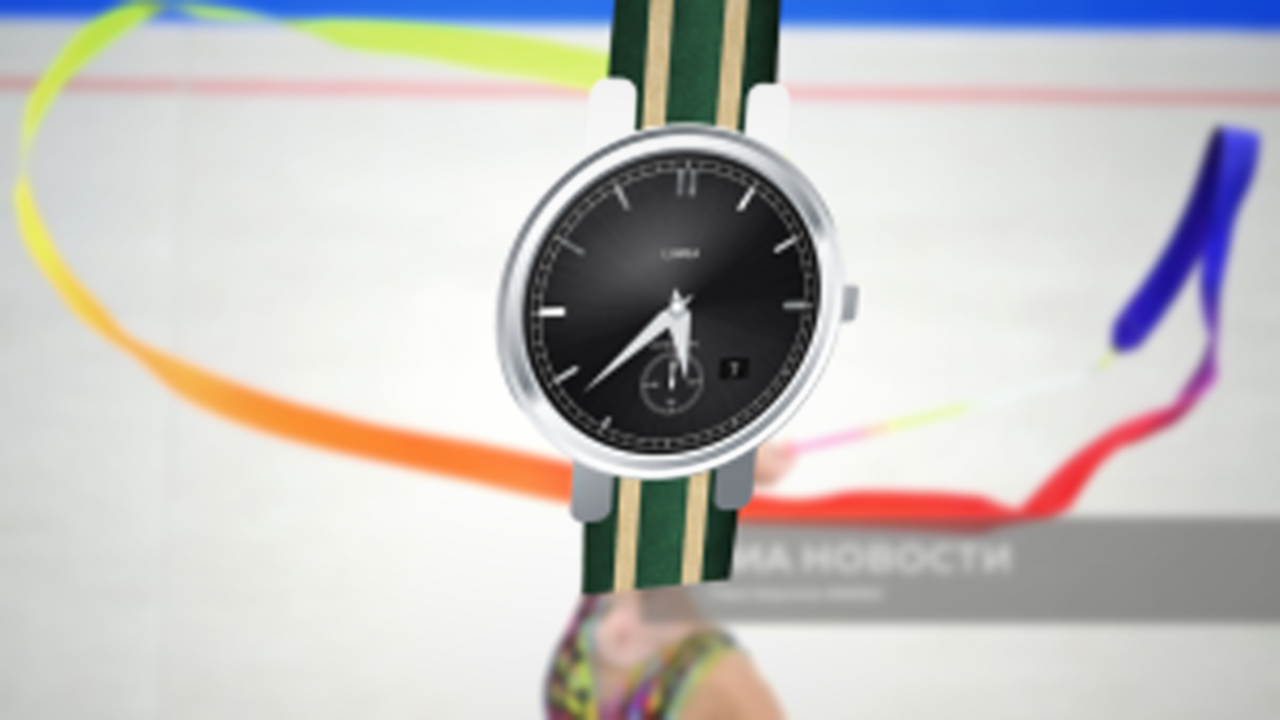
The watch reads 5:38
